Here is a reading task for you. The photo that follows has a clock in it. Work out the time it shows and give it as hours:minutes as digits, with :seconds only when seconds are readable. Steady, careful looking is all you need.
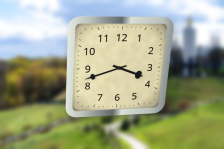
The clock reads 3:42
